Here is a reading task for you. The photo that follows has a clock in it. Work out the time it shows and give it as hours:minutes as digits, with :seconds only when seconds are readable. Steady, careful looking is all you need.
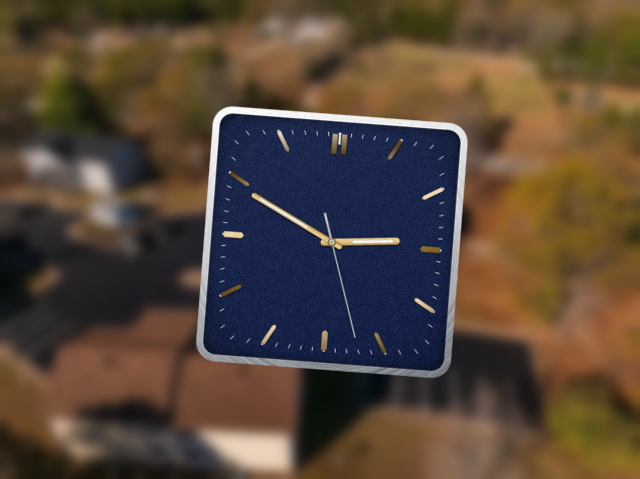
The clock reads 2:49:27
